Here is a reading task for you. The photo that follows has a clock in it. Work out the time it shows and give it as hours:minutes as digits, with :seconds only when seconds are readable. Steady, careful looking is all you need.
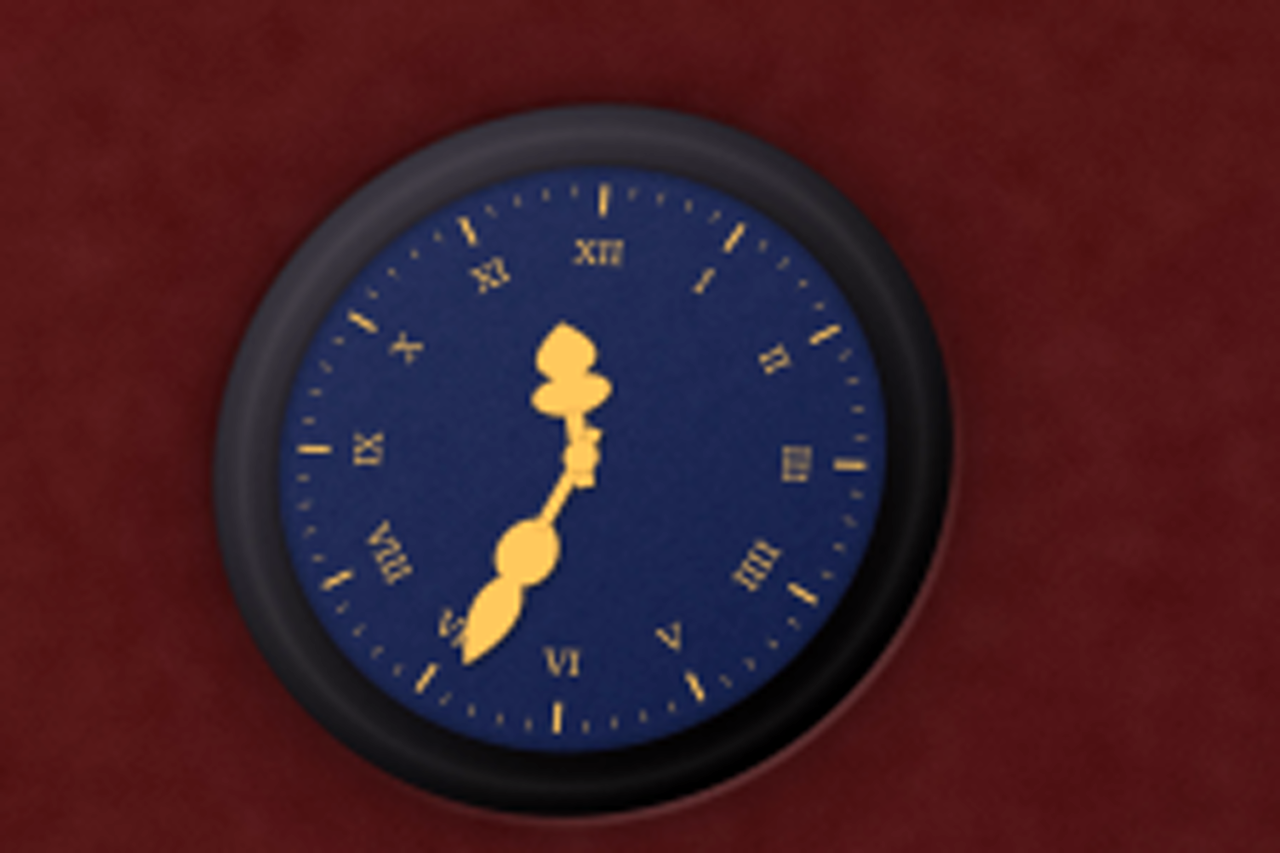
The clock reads 11:34
